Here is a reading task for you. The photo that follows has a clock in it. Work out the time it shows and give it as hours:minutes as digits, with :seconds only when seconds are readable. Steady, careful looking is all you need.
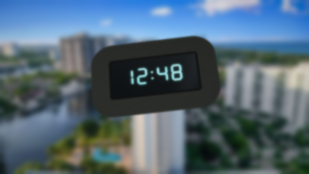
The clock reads 12:48
